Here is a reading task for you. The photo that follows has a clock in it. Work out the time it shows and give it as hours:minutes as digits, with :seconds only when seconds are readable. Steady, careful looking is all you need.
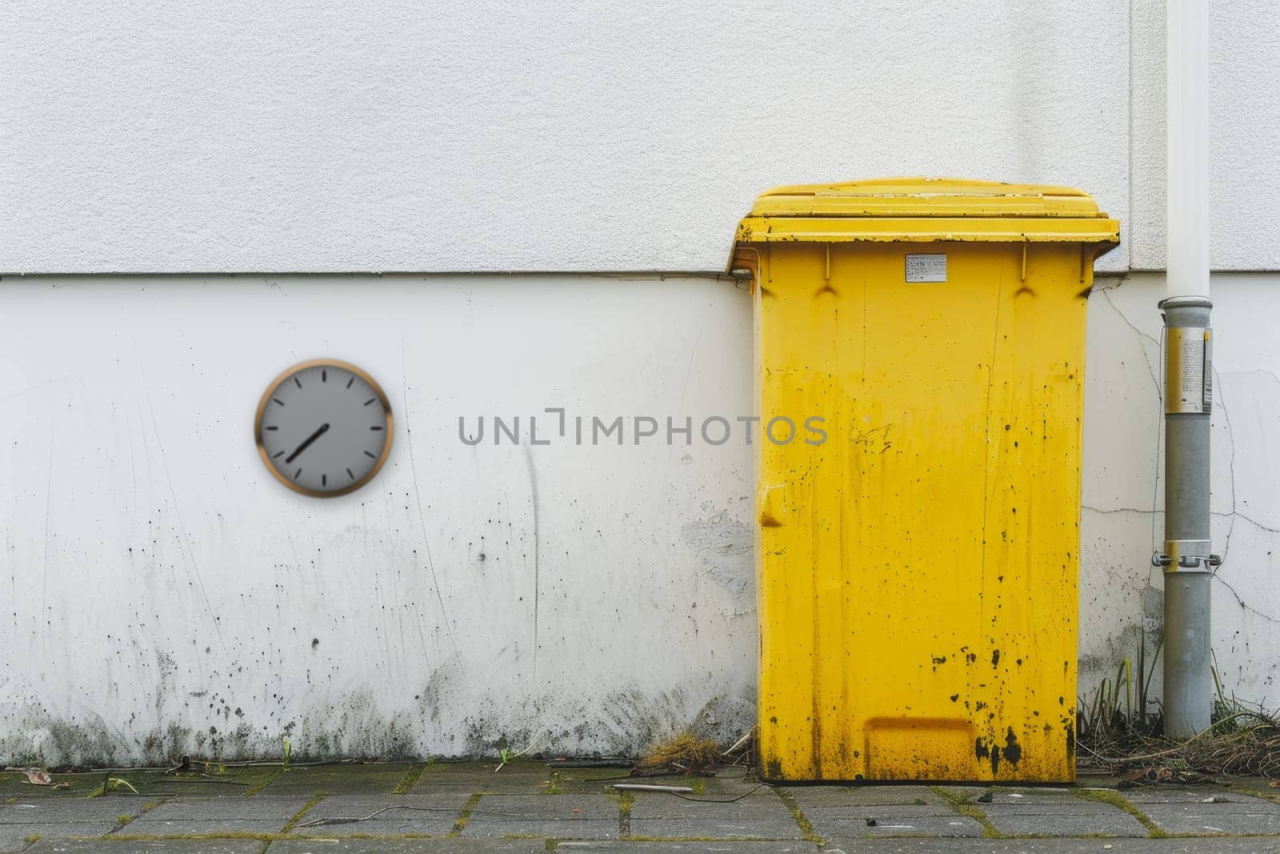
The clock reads 7:38
